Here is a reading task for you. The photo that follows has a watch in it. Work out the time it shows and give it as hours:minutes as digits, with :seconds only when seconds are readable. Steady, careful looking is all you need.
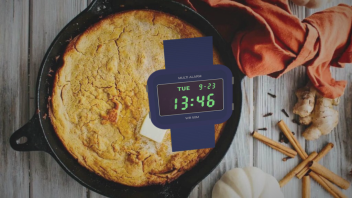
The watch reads 13:46
